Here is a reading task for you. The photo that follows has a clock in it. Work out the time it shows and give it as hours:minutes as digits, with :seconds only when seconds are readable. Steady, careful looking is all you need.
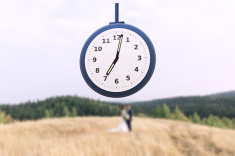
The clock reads 7:02
